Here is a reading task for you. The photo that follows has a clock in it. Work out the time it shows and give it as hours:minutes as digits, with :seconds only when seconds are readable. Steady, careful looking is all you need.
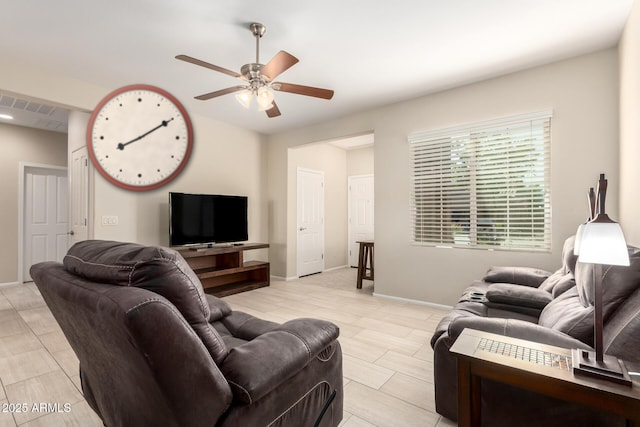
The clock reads 8:10
